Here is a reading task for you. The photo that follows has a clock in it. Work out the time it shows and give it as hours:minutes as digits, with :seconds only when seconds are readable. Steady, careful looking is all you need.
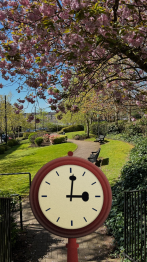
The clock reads 3:01
